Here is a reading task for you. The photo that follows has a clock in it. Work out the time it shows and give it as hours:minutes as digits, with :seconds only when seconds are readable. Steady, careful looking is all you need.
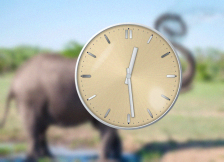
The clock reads 12:29
